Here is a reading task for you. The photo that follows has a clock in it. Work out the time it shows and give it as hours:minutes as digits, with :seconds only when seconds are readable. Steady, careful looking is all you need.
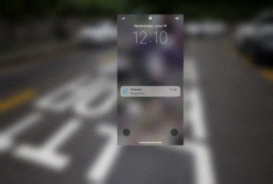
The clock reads 12:10
